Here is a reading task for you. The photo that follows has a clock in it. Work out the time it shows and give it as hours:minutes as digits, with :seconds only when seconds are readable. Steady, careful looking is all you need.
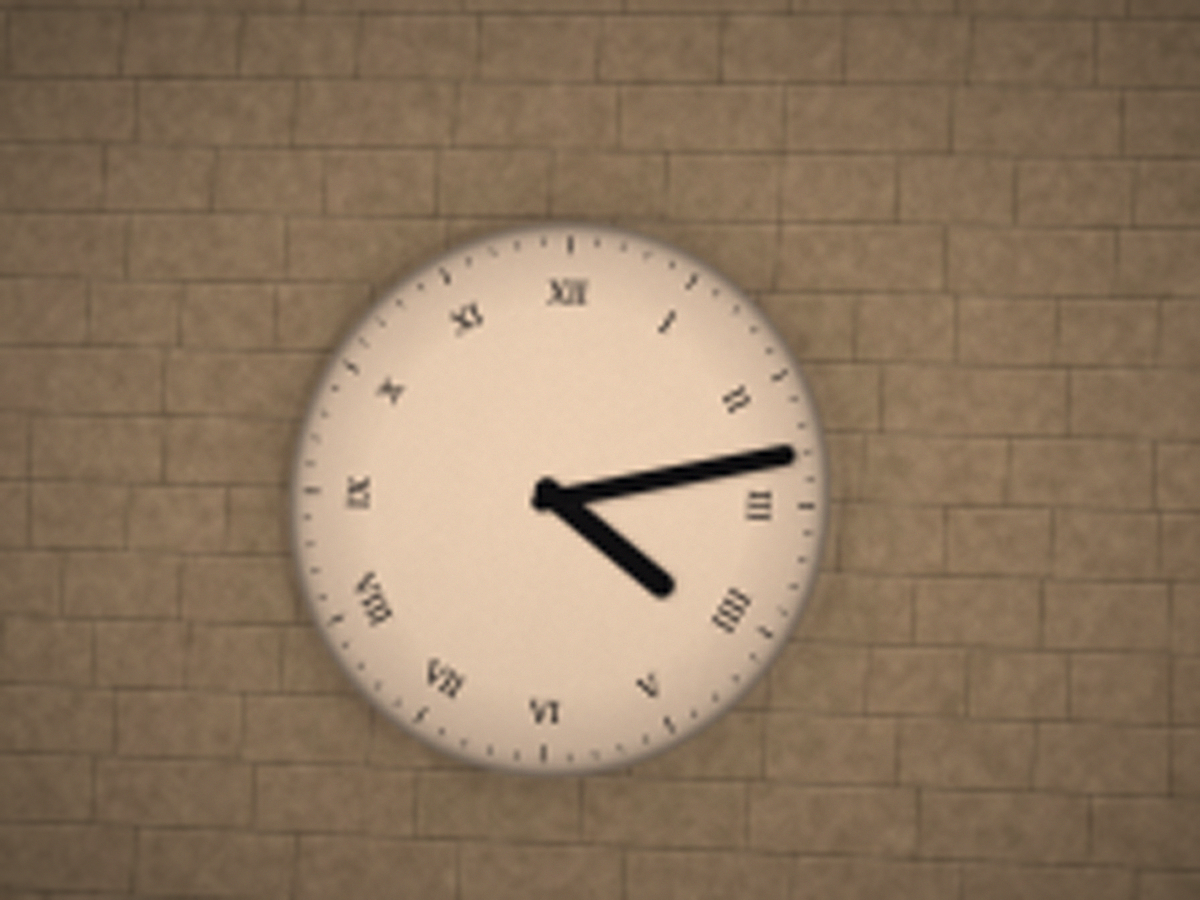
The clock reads 4:13
